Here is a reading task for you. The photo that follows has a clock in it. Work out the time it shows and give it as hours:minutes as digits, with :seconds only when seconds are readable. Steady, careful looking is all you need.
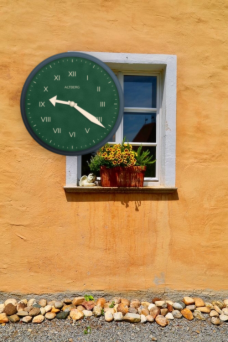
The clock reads 9:21
